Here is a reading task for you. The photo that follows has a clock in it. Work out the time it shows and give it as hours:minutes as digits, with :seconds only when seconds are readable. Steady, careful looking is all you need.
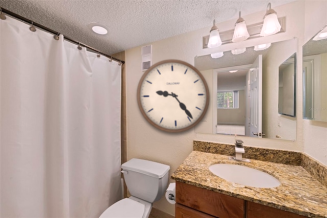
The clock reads 9:24
